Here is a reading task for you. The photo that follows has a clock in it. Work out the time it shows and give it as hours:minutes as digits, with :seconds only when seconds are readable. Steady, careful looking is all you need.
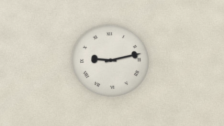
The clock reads 9:13
